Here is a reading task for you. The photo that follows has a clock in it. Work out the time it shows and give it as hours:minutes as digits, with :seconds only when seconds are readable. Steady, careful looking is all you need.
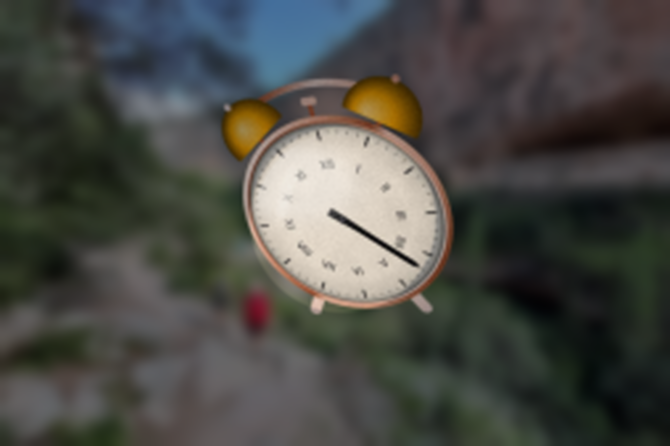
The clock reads 4:22
